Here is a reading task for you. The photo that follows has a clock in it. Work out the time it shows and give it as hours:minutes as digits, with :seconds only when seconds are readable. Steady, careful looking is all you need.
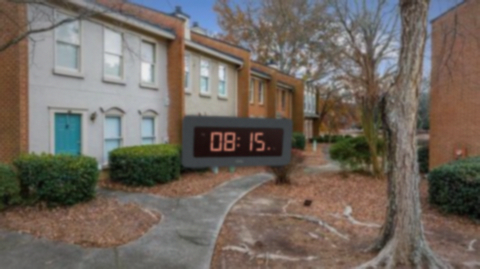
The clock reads 8:15
